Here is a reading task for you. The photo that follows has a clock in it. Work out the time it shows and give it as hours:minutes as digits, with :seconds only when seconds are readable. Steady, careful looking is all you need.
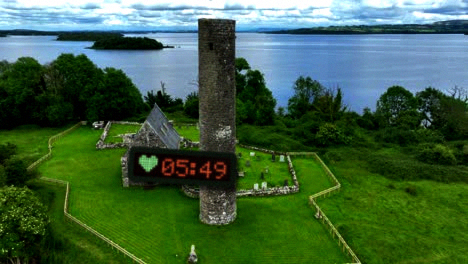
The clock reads 5:49
